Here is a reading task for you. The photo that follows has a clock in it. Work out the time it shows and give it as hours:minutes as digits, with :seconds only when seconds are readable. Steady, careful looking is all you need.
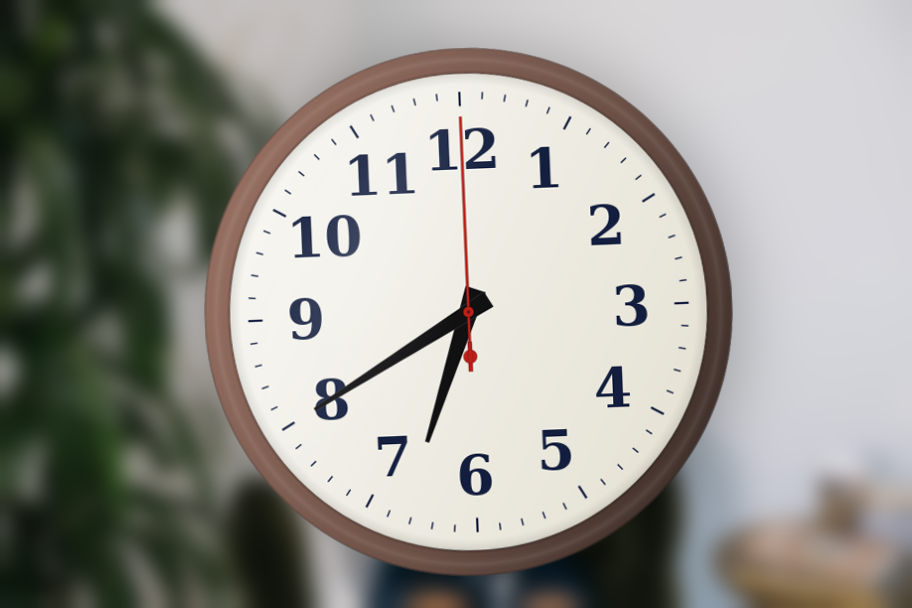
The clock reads 6:40:00
